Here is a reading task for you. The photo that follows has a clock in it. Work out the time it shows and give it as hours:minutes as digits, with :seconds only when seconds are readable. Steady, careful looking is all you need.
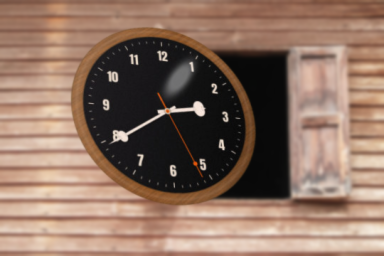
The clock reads 2:39:26
